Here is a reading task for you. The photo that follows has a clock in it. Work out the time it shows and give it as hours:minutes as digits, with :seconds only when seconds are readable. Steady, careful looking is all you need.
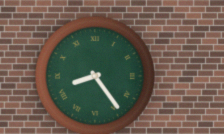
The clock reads 8:24
